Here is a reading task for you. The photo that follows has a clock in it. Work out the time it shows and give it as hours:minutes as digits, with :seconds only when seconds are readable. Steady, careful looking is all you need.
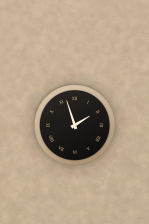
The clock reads 1:57
